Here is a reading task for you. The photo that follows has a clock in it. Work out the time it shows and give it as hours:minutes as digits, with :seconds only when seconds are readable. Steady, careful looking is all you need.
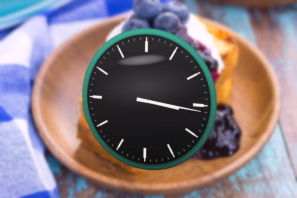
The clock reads 3:16
